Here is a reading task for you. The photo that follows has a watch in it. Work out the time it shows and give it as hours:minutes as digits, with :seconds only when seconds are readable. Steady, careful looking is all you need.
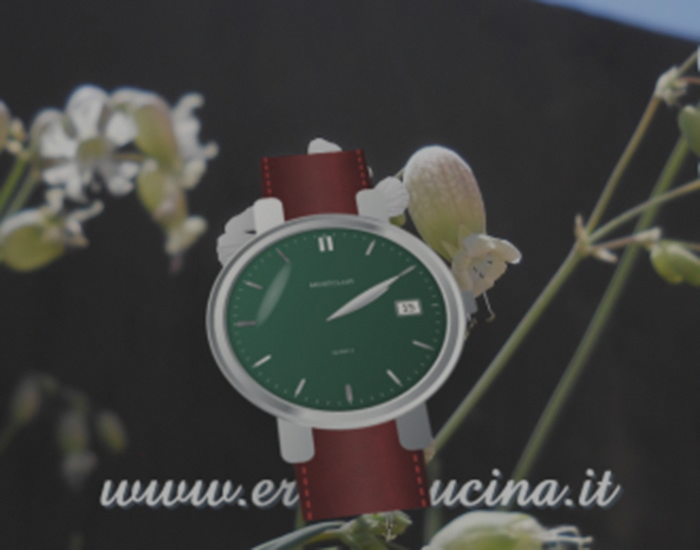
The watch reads 2:10
